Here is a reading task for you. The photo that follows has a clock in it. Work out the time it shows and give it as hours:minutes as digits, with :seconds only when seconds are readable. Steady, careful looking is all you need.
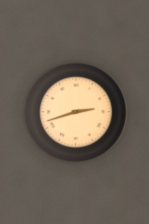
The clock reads 2:42
